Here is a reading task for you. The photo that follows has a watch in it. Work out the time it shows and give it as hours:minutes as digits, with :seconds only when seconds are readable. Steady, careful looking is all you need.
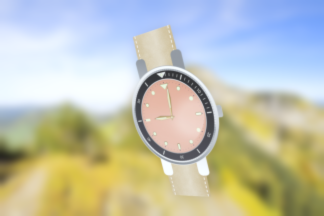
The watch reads 9:01
